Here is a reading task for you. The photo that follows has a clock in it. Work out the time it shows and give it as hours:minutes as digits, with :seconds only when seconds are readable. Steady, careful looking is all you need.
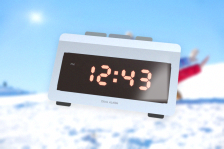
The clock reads 12:43
